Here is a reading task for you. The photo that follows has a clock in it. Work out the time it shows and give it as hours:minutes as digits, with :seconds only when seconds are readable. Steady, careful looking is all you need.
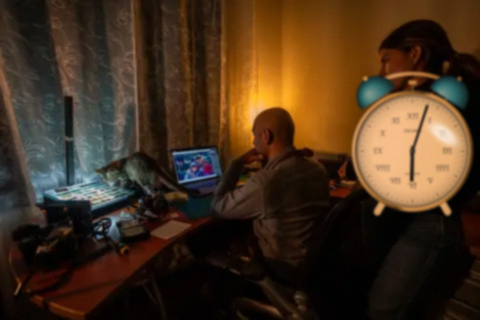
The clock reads 6:03
